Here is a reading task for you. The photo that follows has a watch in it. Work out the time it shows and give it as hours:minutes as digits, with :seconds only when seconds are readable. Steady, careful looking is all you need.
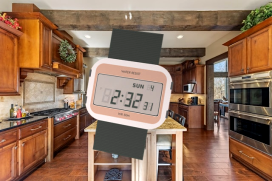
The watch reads 2:32:31
